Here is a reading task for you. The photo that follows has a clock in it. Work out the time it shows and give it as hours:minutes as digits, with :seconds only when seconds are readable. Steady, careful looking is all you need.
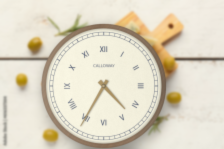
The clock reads 4:35
